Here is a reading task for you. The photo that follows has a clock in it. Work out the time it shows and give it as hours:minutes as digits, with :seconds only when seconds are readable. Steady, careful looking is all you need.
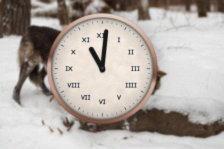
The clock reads 11:01
